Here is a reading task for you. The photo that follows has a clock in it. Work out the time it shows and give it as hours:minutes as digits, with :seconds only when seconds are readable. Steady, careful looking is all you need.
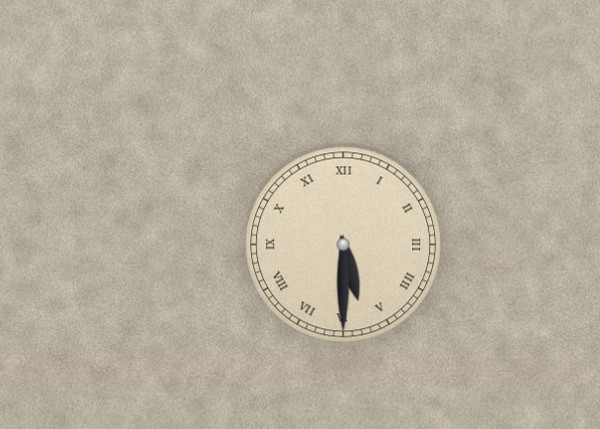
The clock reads 5:30
